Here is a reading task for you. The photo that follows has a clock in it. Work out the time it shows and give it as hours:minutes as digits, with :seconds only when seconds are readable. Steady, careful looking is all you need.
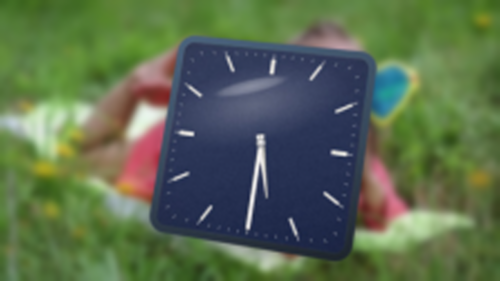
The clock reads 5:30
